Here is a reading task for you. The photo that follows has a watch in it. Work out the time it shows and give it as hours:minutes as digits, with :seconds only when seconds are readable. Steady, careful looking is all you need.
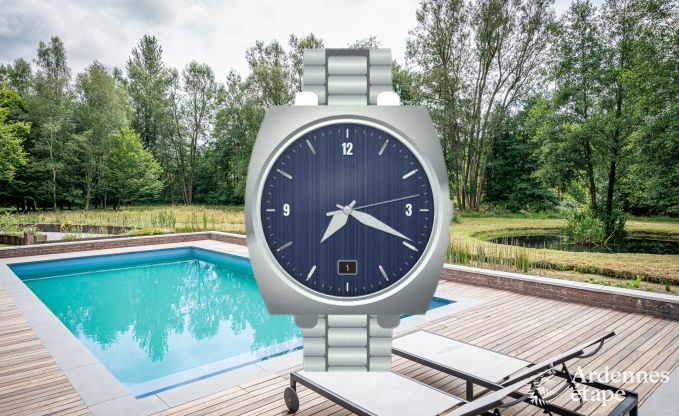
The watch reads 7:19:13
